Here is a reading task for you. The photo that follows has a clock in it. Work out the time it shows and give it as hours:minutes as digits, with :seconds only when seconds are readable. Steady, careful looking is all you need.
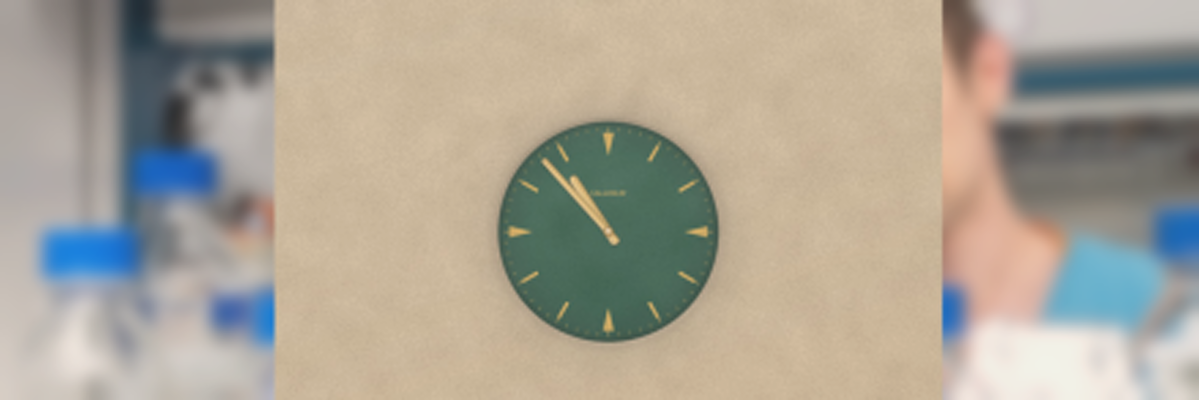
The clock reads 10:53
